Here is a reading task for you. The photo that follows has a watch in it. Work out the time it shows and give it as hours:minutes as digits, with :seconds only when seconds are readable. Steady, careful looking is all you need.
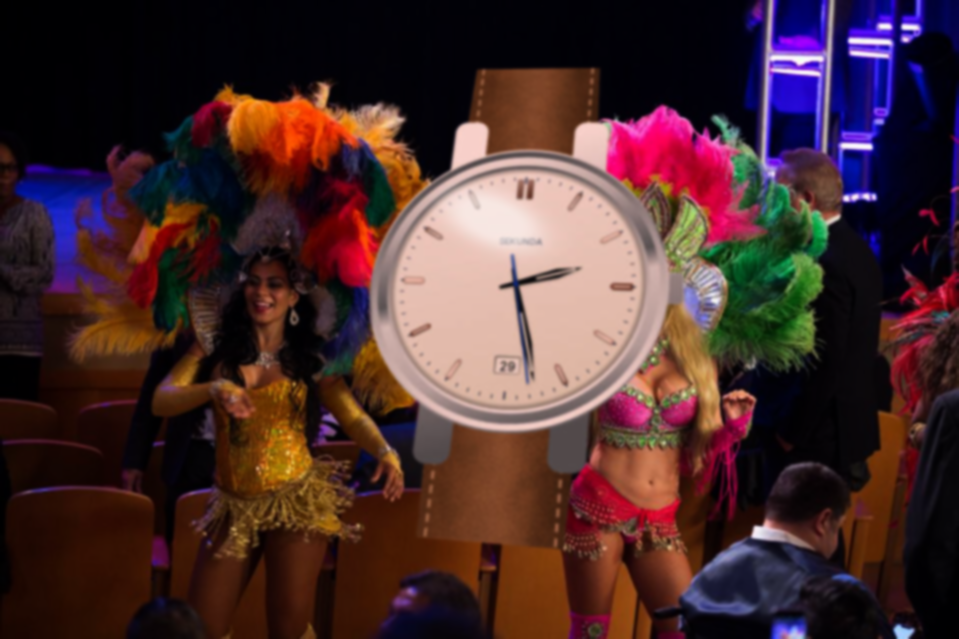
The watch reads 2:27:28
